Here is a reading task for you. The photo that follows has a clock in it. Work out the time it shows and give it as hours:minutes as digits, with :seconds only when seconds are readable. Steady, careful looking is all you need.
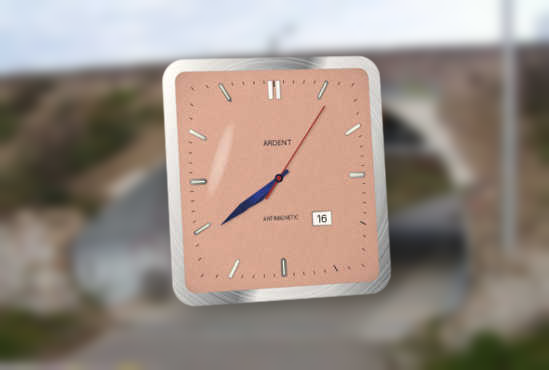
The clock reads 7:39:06
